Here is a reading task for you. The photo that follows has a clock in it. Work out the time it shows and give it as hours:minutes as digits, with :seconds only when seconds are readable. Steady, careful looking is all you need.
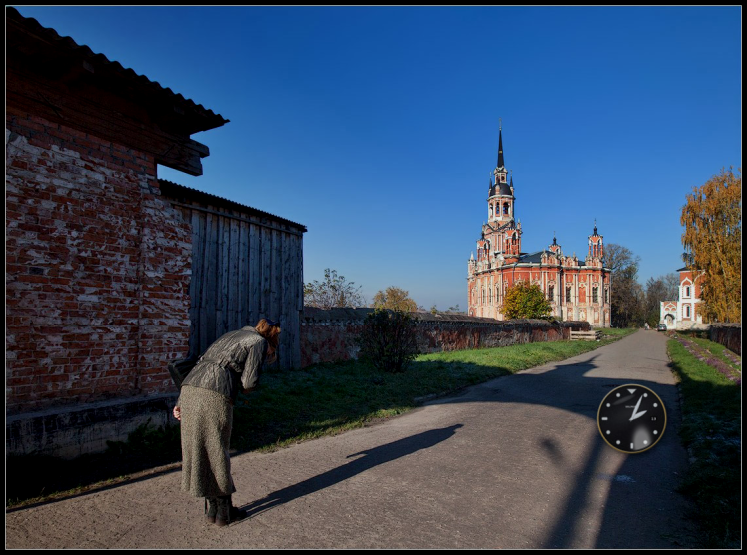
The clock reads 2:04
